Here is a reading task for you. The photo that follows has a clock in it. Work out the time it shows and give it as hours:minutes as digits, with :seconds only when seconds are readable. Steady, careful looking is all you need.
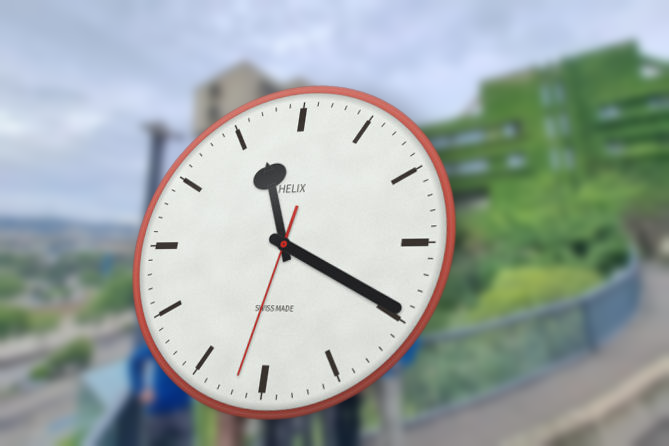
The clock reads 11:19:32
